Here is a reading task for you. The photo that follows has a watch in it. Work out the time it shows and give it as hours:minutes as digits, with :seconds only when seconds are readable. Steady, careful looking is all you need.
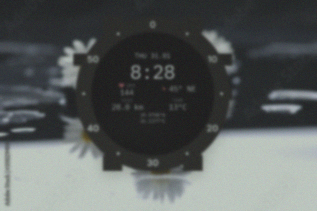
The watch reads 8:28
